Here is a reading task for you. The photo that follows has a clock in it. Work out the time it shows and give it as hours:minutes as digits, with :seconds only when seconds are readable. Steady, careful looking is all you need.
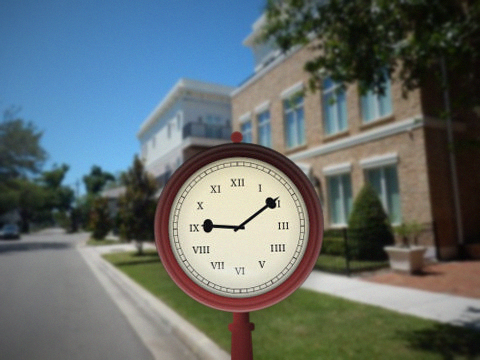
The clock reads 9:09
